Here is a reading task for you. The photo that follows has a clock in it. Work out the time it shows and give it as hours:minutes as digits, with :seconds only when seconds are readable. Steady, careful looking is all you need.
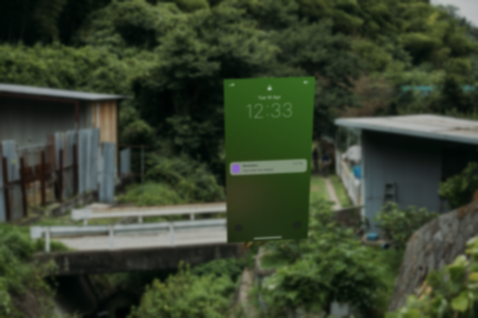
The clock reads 12:33
